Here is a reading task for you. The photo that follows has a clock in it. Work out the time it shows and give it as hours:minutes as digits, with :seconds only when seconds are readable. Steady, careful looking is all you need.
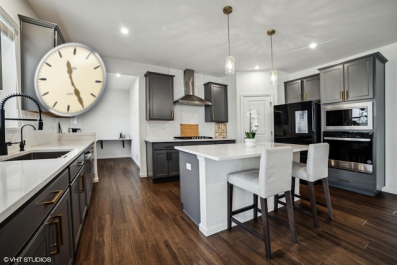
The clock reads 11:25
